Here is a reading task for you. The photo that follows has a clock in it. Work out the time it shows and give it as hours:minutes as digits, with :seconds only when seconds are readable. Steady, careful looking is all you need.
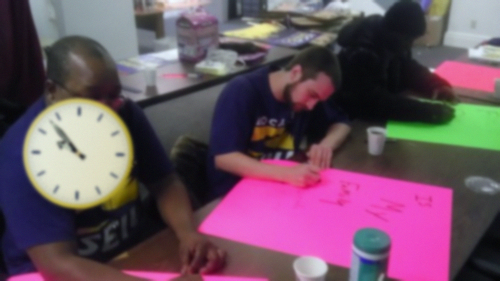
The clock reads 9:53
